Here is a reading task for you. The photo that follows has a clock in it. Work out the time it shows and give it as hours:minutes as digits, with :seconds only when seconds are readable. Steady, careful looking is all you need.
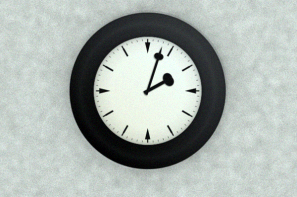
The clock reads 2:03
